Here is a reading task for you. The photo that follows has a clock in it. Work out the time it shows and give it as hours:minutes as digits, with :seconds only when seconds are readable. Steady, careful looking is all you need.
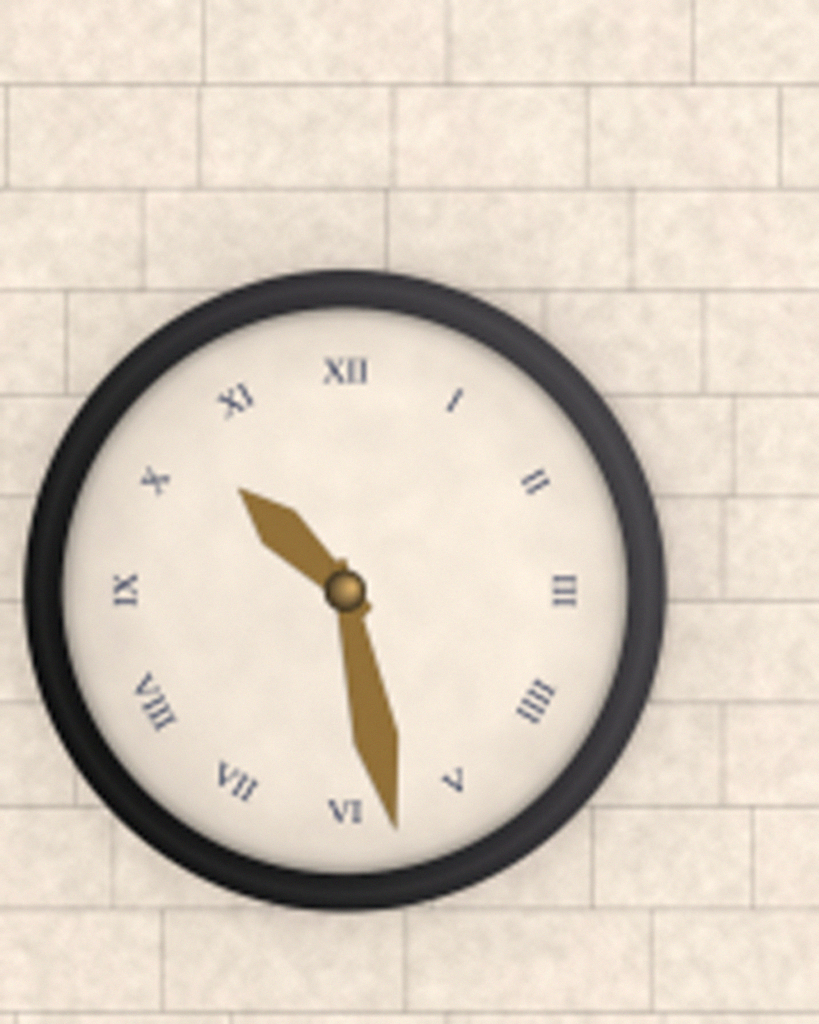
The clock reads 10:28
